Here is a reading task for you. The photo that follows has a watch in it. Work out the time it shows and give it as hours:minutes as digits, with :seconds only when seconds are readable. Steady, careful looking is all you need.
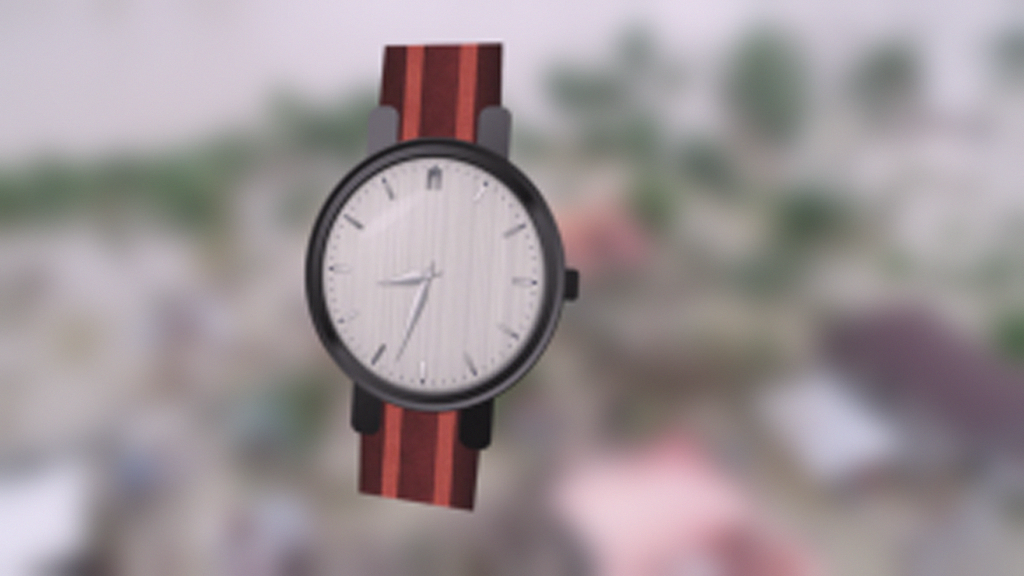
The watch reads 8:33
